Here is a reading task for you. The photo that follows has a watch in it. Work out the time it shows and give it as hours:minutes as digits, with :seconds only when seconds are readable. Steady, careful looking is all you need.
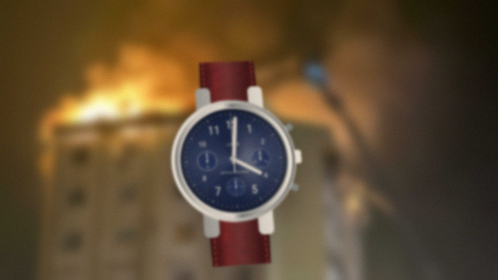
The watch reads 4:01
